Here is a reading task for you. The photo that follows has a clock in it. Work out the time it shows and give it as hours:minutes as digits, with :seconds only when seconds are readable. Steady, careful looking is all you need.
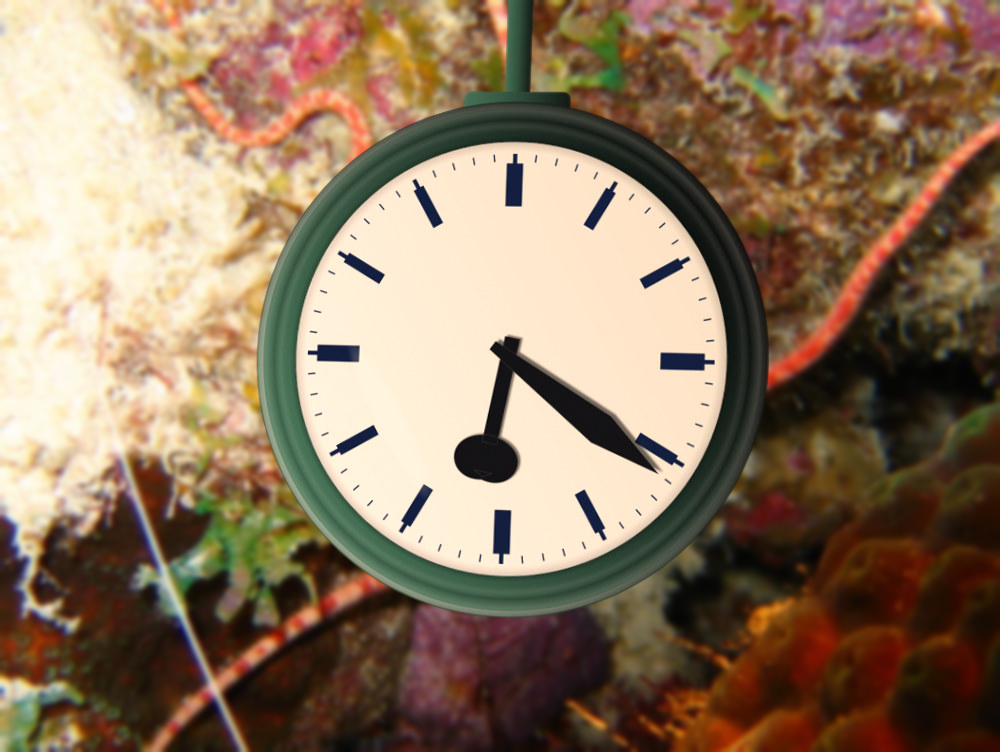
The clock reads 6:21
